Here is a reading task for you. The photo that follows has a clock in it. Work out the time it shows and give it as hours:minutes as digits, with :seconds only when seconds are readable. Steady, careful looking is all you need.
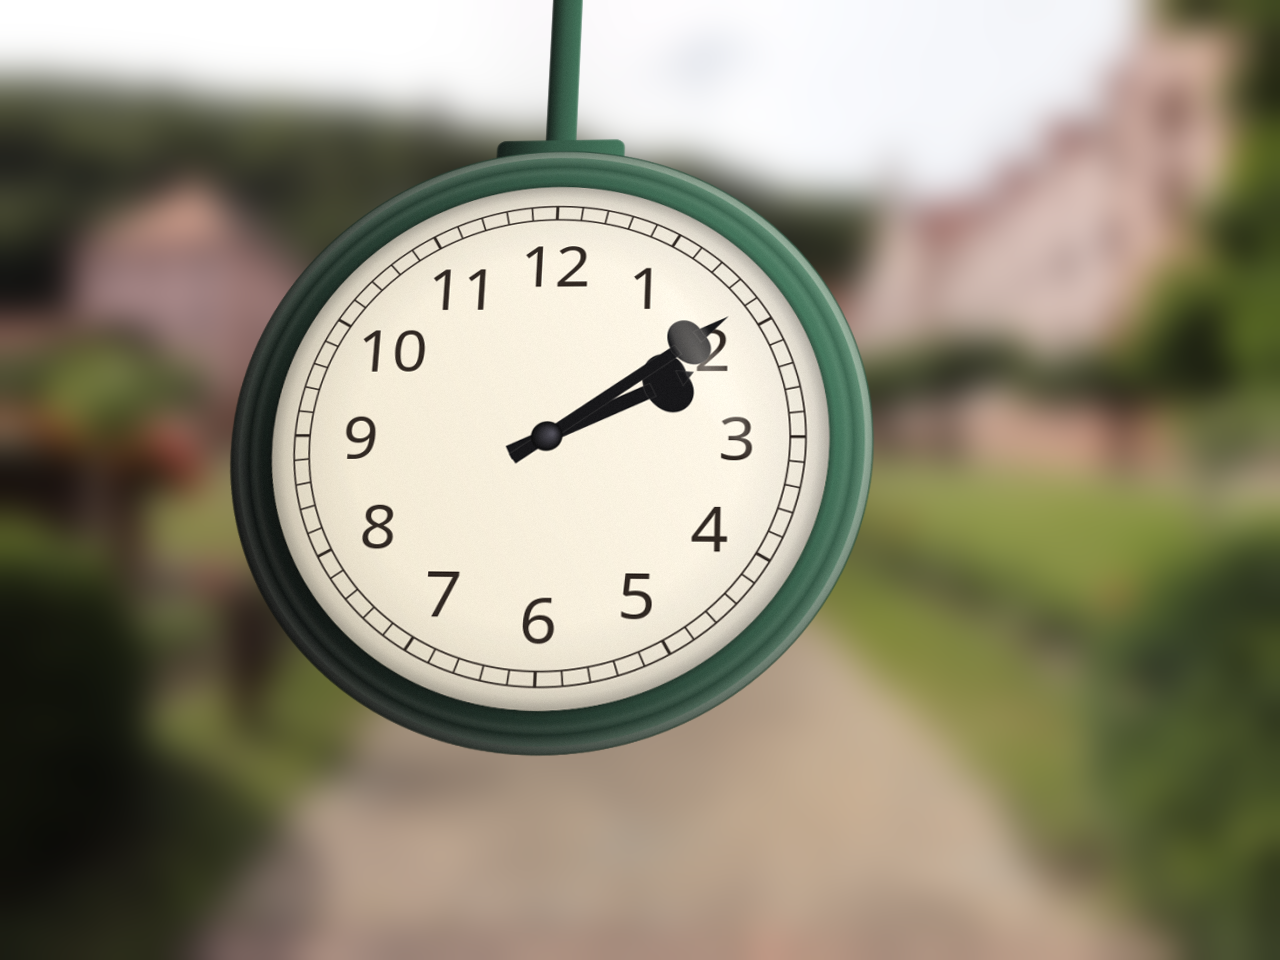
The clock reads 2:09
